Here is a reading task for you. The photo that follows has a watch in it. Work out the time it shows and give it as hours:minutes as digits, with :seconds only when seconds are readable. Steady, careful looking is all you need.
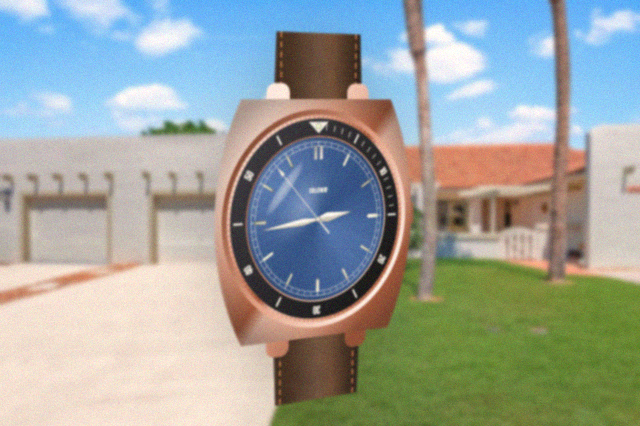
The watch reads 2:43:53
